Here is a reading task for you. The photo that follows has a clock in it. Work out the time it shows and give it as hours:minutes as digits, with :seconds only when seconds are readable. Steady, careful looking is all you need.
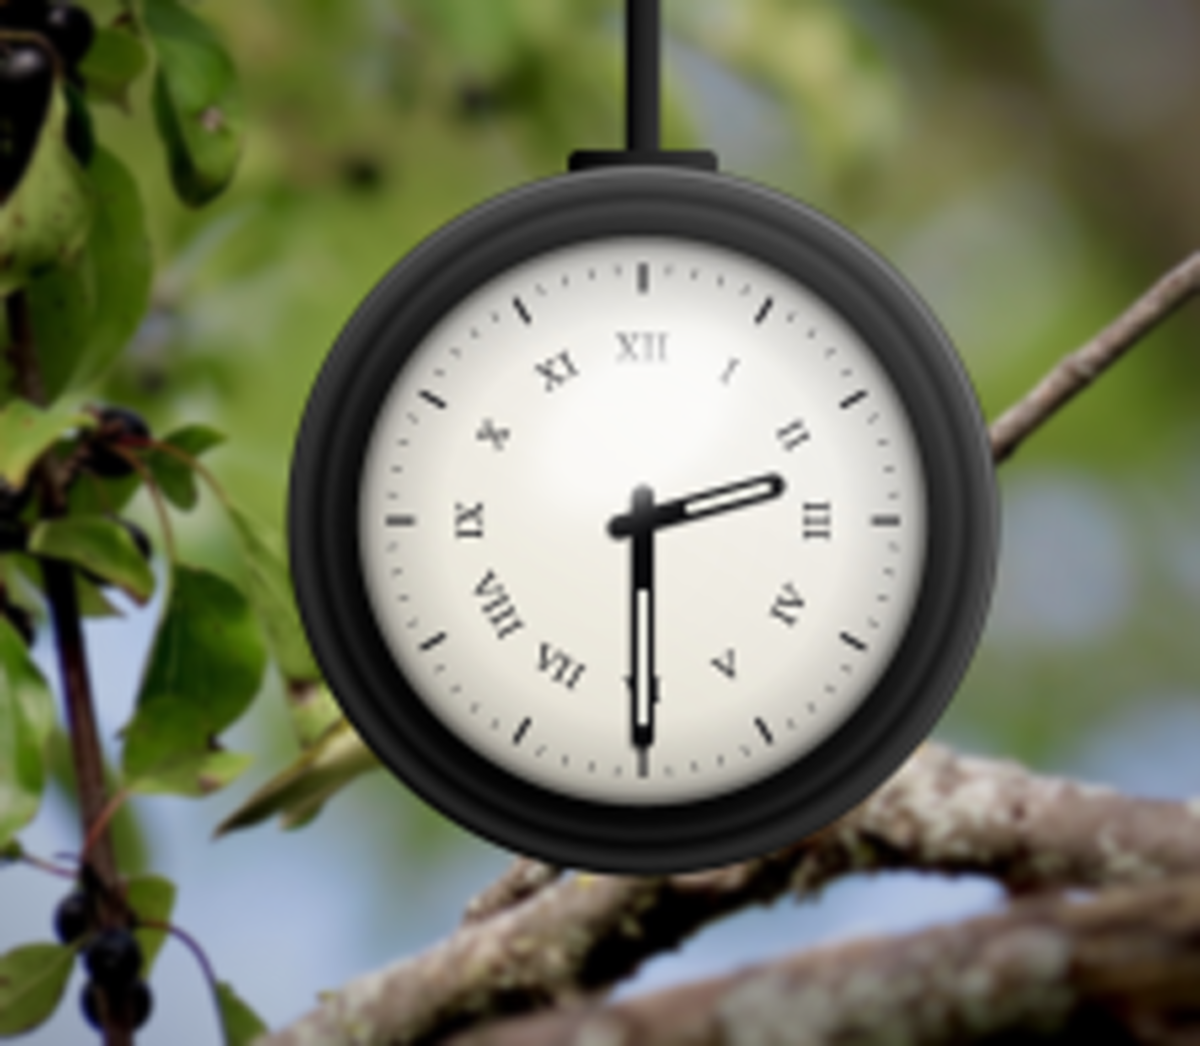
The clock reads 2:30
